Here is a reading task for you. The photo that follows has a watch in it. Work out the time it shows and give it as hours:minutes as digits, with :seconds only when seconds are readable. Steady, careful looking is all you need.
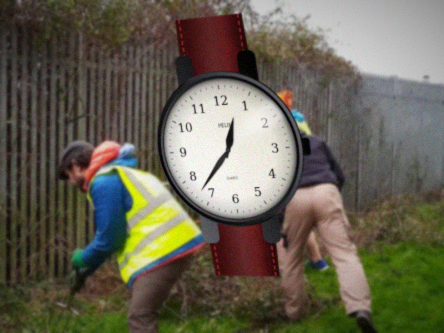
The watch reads 12:37
